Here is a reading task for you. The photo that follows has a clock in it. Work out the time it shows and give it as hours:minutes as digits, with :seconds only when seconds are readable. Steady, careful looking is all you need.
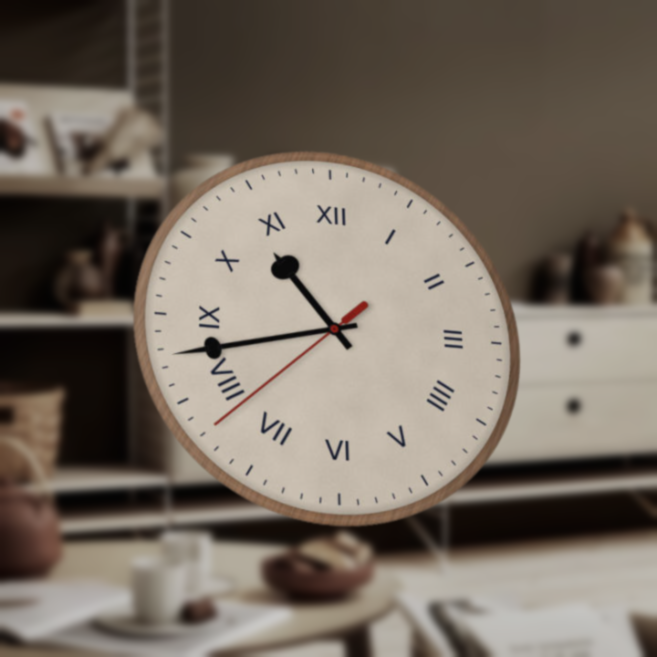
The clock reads 10:42:38
